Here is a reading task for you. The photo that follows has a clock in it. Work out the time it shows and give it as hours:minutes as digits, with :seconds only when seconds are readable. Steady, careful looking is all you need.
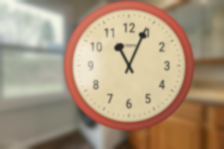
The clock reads 11:04
